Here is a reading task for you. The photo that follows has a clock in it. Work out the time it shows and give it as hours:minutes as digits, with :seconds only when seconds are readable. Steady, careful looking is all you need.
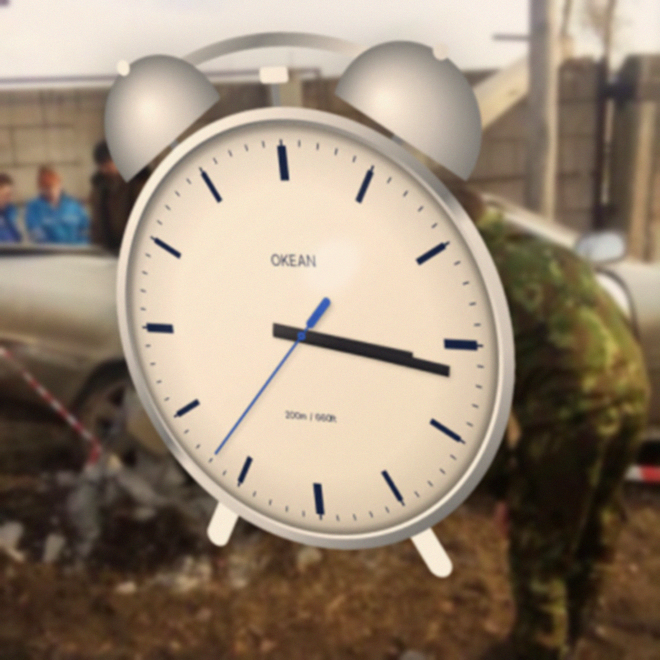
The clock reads 3:16:37
